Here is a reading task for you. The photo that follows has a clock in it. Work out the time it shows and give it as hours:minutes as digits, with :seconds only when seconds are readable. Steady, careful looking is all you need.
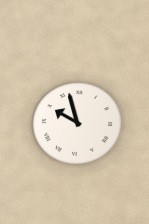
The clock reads 9:57
